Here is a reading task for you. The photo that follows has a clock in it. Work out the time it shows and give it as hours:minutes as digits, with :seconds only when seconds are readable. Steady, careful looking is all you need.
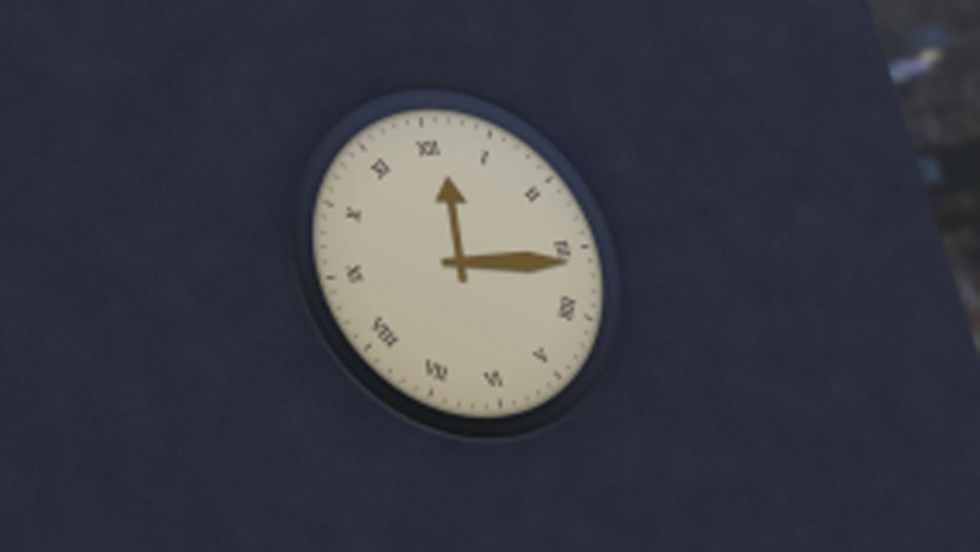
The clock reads 12:16
